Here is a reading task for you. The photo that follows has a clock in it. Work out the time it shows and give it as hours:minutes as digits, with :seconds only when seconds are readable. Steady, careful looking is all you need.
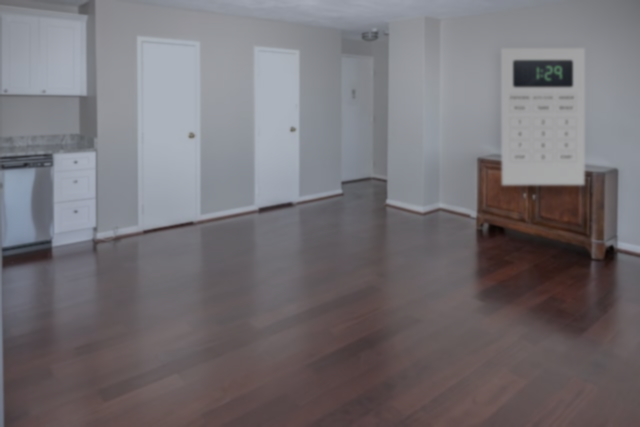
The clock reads 1:29
